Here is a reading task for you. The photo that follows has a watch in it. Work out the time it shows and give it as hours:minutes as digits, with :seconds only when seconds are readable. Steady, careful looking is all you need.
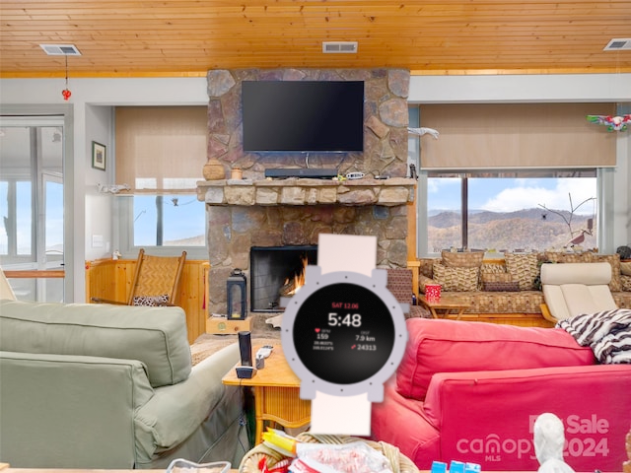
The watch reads 5:48
